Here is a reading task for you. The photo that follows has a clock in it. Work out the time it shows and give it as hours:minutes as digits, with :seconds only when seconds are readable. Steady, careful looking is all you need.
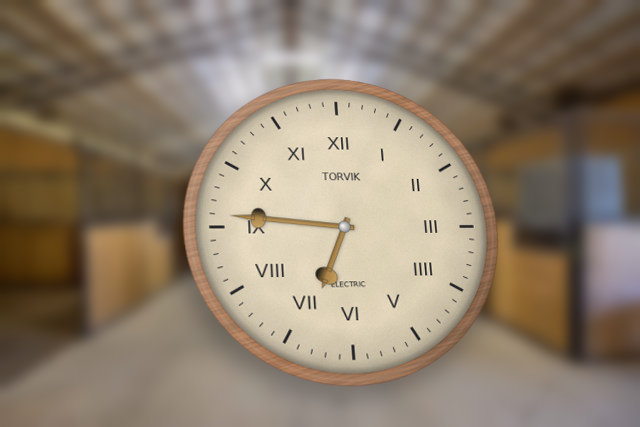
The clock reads 6:46
